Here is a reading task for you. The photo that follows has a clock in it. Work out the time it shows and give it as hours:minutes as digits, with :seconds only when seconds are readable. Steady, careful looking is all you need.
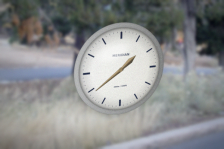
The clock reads 1:39
